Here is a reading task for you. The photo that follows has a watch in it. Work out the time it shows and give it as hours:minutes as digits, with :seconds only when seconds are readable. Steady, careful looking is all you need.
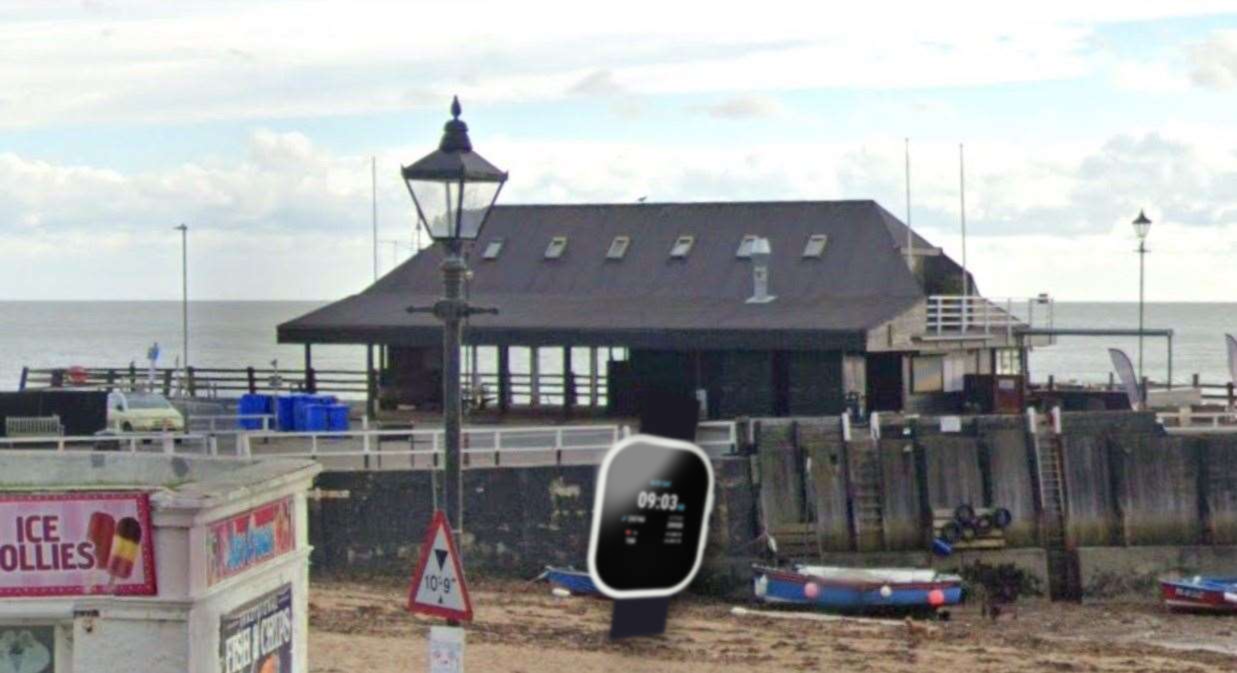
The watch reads 9:03
